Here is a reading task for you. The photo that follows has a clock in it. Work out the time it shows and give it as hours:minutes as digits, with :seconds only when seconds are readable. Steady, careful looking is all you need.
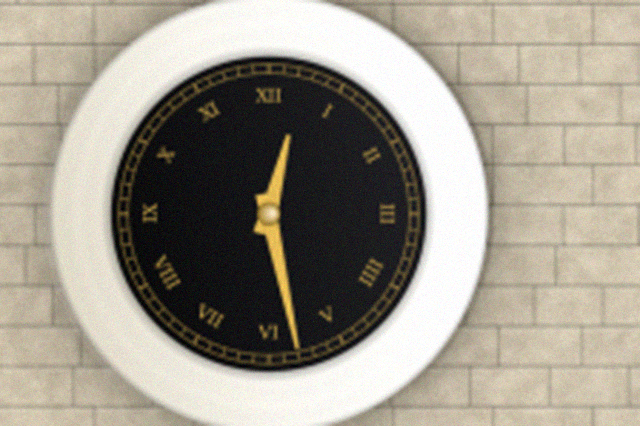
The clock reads 12:28
